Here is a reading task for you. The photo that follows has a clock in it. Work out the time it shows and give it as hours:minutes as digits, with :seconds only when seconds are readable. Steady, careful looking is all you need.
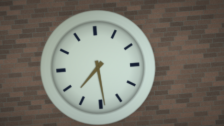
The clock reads 7:29
